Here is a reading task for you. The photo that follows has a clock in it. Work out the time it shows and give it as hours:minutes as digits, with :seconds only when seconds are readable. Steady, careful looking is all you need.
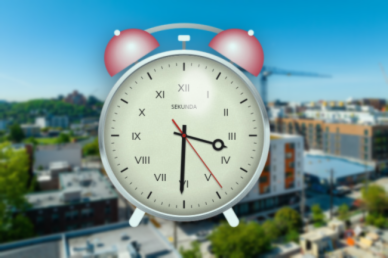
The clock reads 3:30:24
